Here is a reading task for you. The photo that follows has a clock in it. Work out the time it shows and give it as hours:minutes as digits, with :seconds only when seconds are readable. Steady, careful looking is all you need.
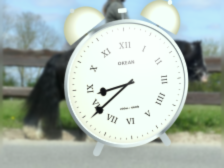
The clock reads 8:39
